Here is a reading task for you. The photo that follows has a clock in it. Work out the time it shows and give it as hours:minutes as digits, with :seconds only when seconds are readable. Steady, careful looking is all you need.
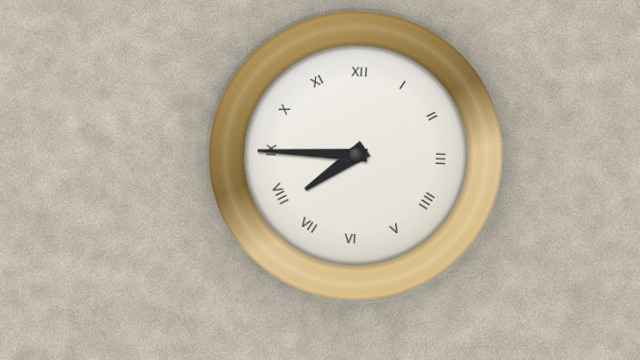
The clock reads 7:45
